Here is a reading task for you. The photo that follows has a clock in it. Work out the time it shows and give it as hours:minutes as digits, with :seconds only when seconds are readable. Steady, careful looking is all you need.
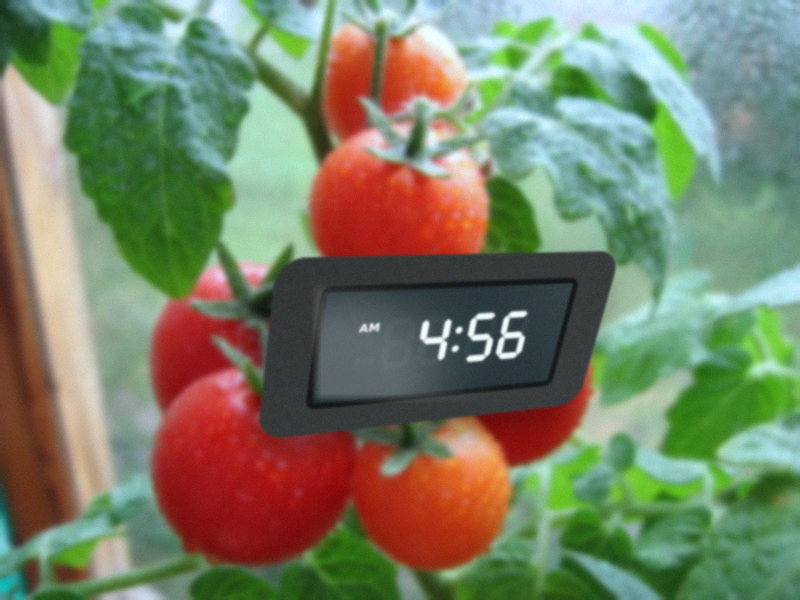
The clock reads 4:56
